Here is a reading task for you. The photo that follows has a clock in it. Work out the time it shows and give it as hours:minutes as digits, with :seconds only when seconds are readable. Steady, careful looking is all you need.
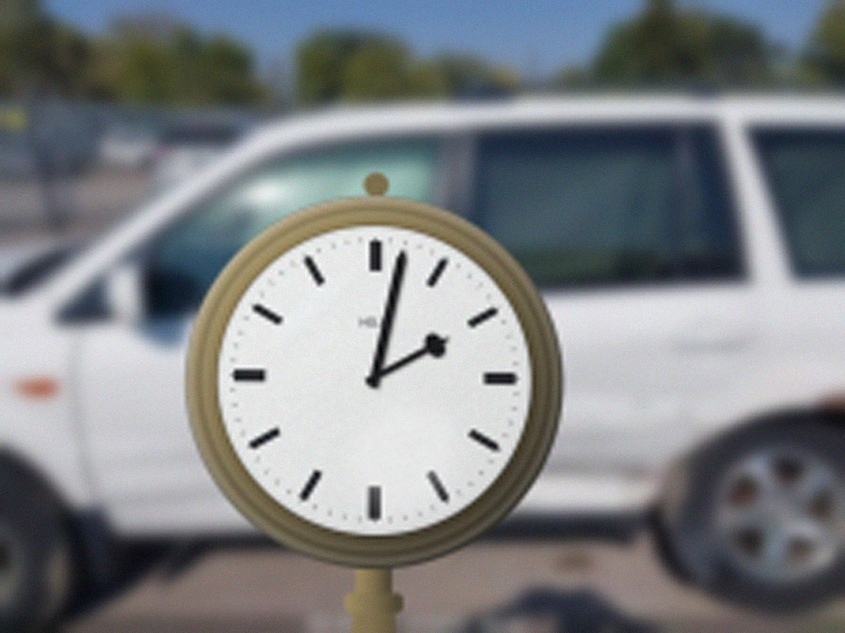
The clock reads 2:02
